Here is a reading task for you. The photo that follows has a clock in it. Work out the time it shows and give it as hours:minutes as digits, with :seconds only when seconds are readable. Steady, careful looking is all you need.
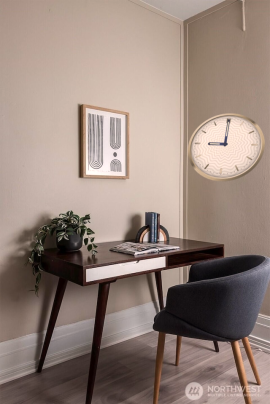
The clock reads 9:00
